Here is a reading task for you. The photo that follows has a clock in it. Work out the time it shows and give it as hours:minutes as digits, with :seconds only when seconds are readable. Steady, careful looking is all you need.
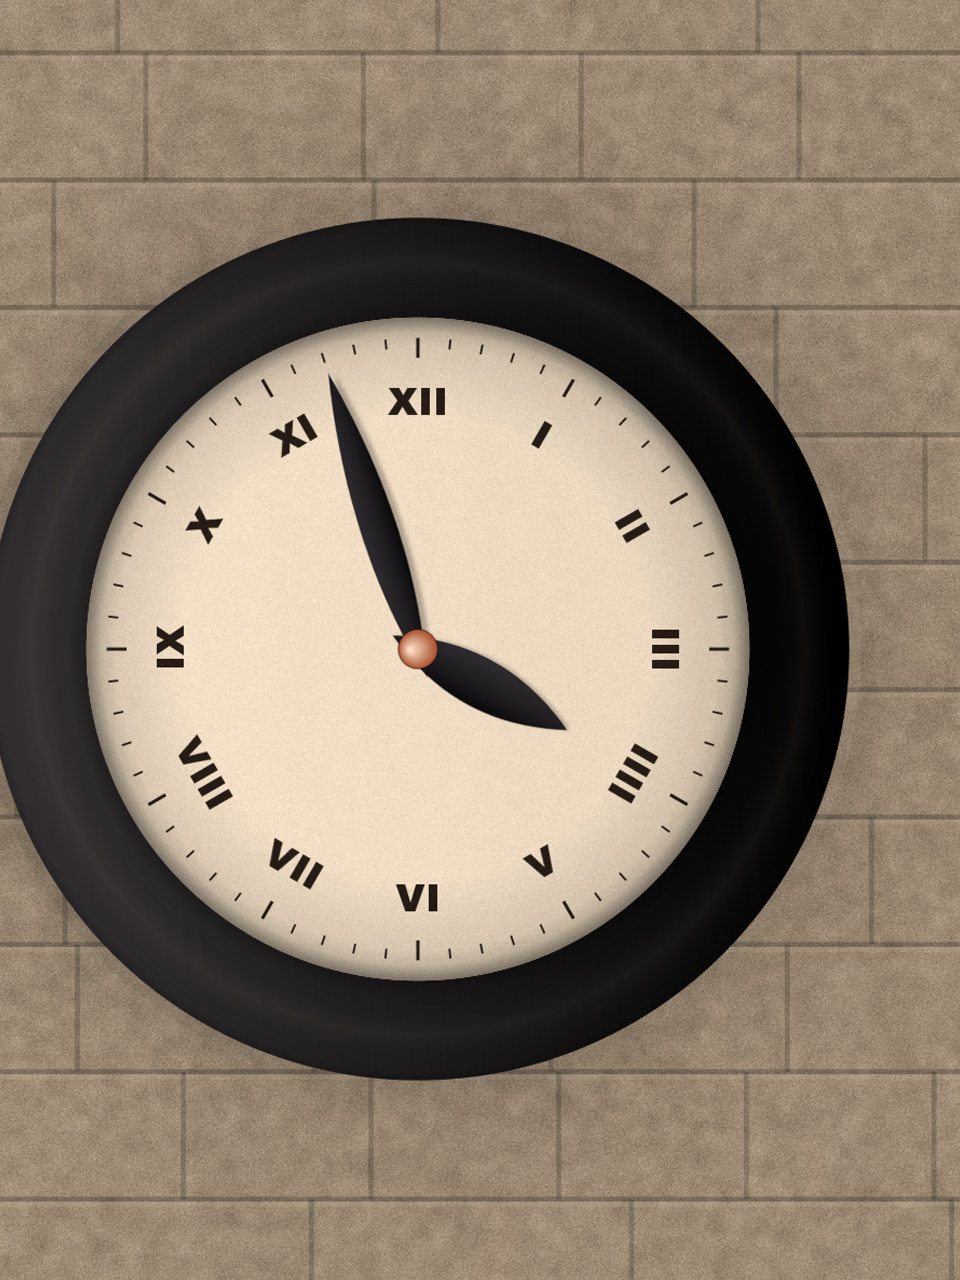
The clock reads 3:57
